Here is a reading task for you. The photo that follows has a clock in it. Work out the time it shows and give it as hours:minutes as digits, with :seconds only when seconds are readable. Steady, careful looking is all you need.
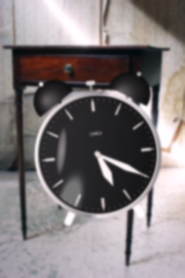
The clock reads 5:20
